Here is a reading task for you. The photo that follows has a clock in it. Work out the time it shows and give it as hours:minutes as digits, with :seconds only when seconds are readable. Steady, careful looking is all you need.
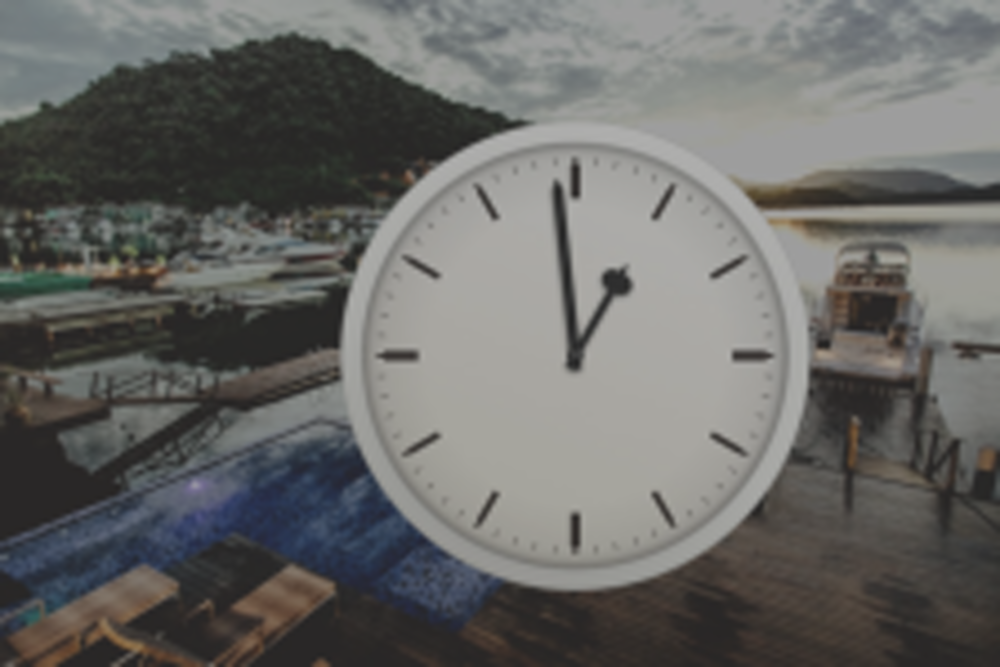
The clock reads 12:59
